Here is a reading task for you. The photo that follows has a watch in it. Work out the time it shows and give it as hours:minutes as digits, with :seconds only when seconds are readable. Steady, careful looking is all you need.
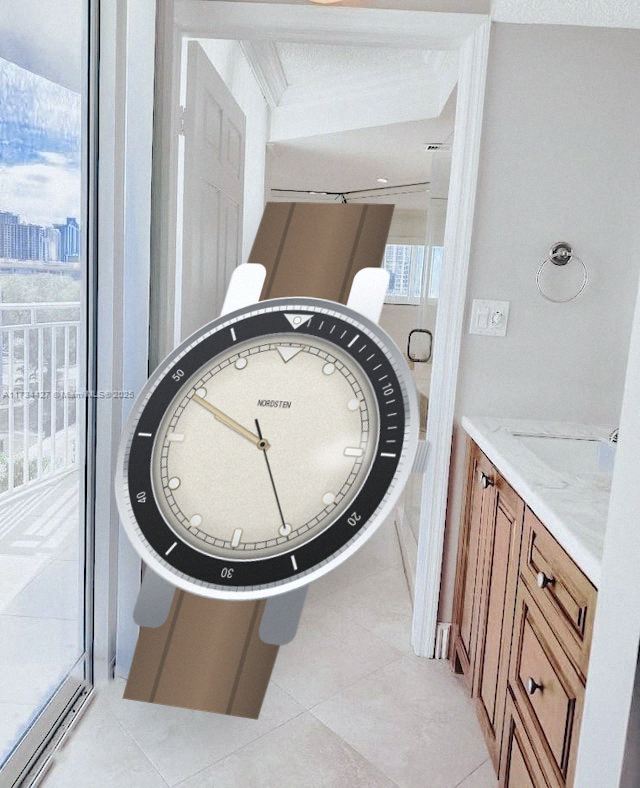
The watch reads 9:49:25
